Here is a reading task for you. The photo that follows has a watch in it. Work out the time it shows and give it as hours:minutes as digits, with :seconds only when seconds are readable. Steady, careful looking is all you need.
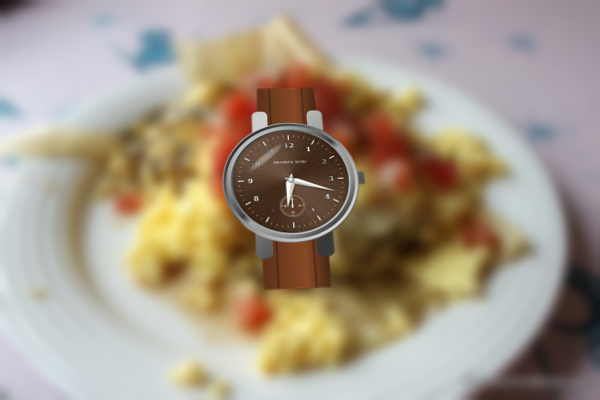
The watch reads 6:18
